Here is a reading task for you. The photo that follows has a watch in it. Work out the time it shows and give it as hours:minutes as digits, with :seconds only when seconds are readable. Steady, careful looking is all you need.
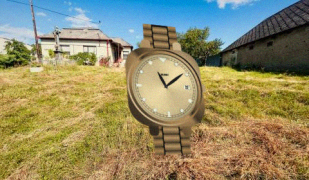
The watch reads 11:09
